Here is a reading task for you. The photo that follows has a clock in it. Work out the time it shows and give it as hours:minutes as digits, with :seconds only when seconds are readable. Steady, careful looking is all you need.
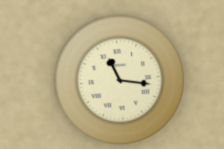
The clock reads 11:17
